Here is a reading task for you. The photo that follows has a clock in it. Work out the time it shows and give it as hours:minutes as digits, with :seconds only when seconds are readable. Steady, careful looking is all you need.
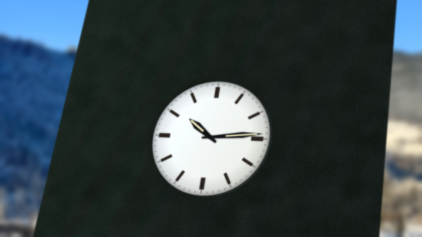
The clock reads 10:14
